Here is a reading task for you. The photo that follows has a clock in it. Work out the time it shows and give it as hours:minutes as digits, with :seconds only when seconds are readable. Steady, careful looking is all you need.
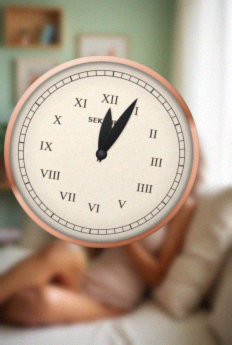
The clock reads 12:04
